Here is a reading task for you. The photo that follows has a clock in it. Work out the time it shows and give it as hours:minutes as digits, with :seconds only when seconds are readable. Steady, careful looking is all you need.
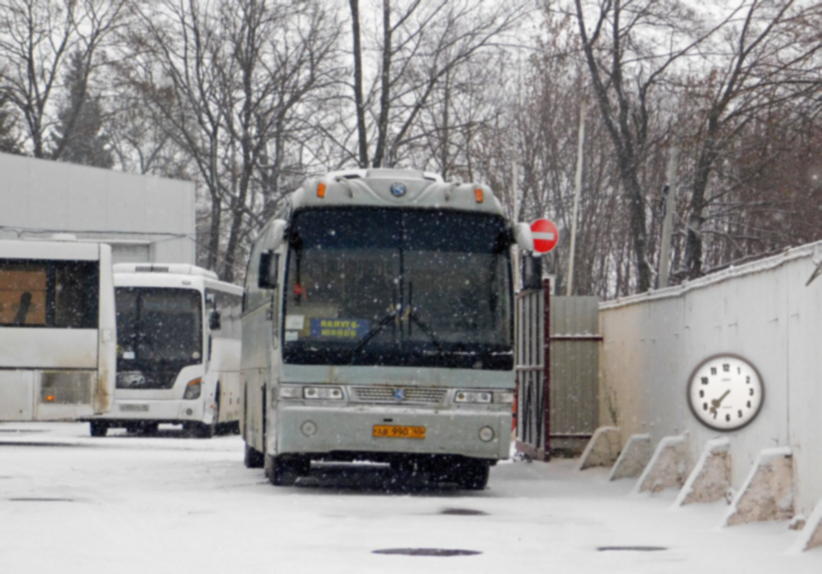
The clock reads 7:37
